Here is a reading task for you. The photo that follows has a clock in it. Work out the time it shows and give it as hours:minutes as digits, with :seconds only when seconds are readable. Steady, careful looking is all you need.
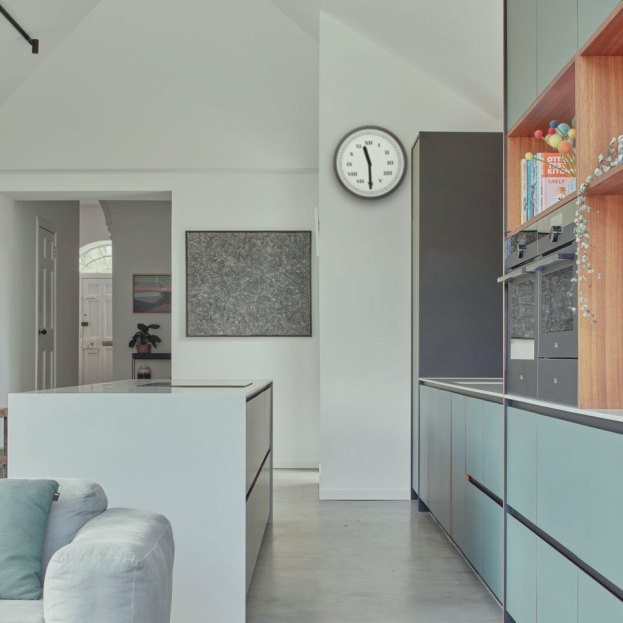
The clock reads 11:30
